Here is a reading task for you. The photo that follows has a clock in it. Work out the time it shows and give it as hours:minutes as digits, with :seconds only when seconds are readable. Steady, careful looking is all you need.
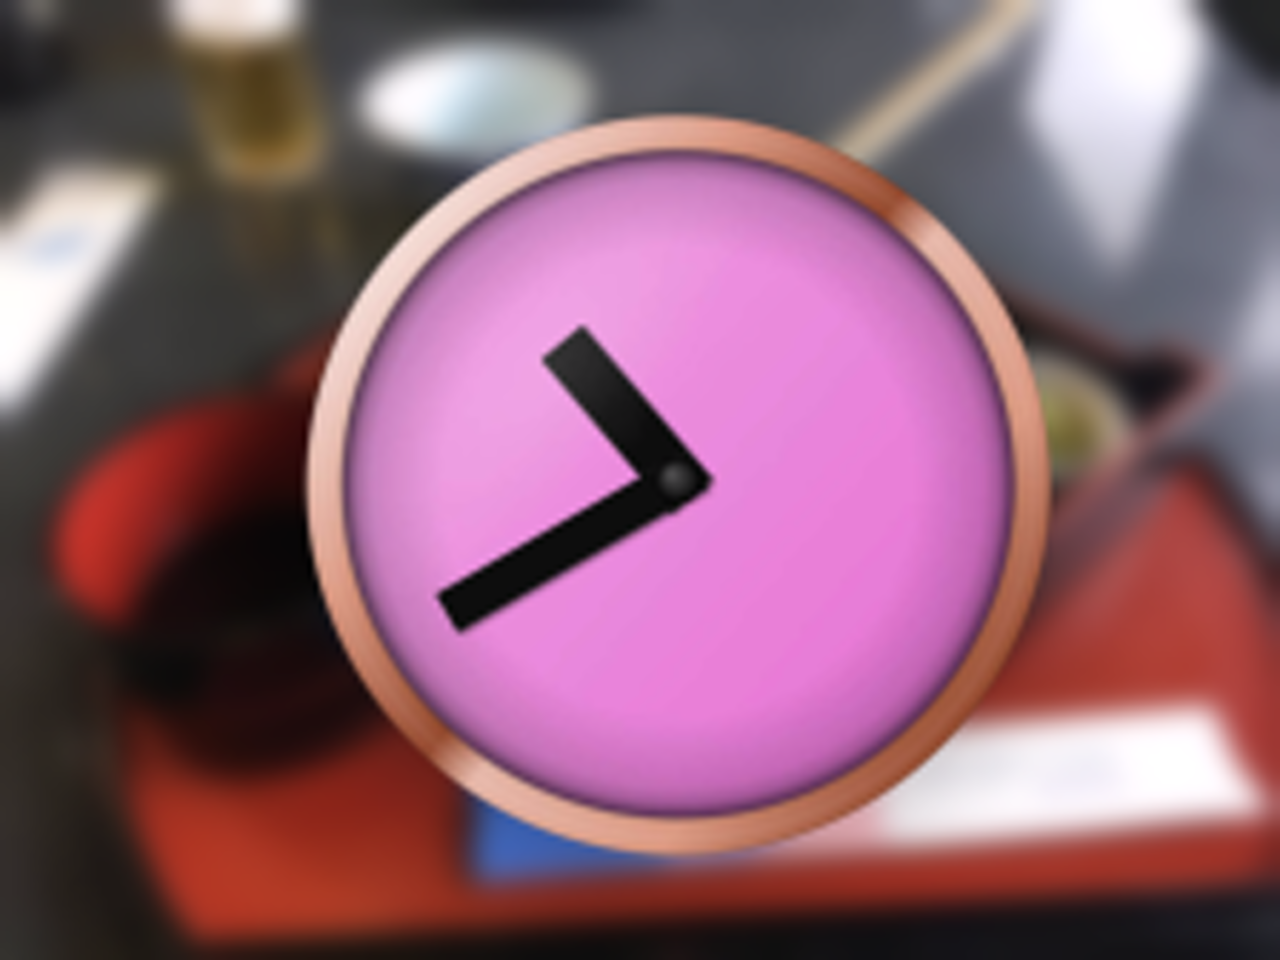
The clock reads 10:40
